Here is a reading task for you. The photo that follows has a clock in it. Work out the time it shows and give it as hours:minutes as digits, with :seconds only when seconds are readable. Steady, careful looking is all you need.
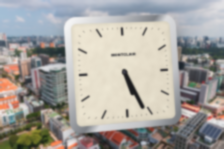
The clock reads 5:26
